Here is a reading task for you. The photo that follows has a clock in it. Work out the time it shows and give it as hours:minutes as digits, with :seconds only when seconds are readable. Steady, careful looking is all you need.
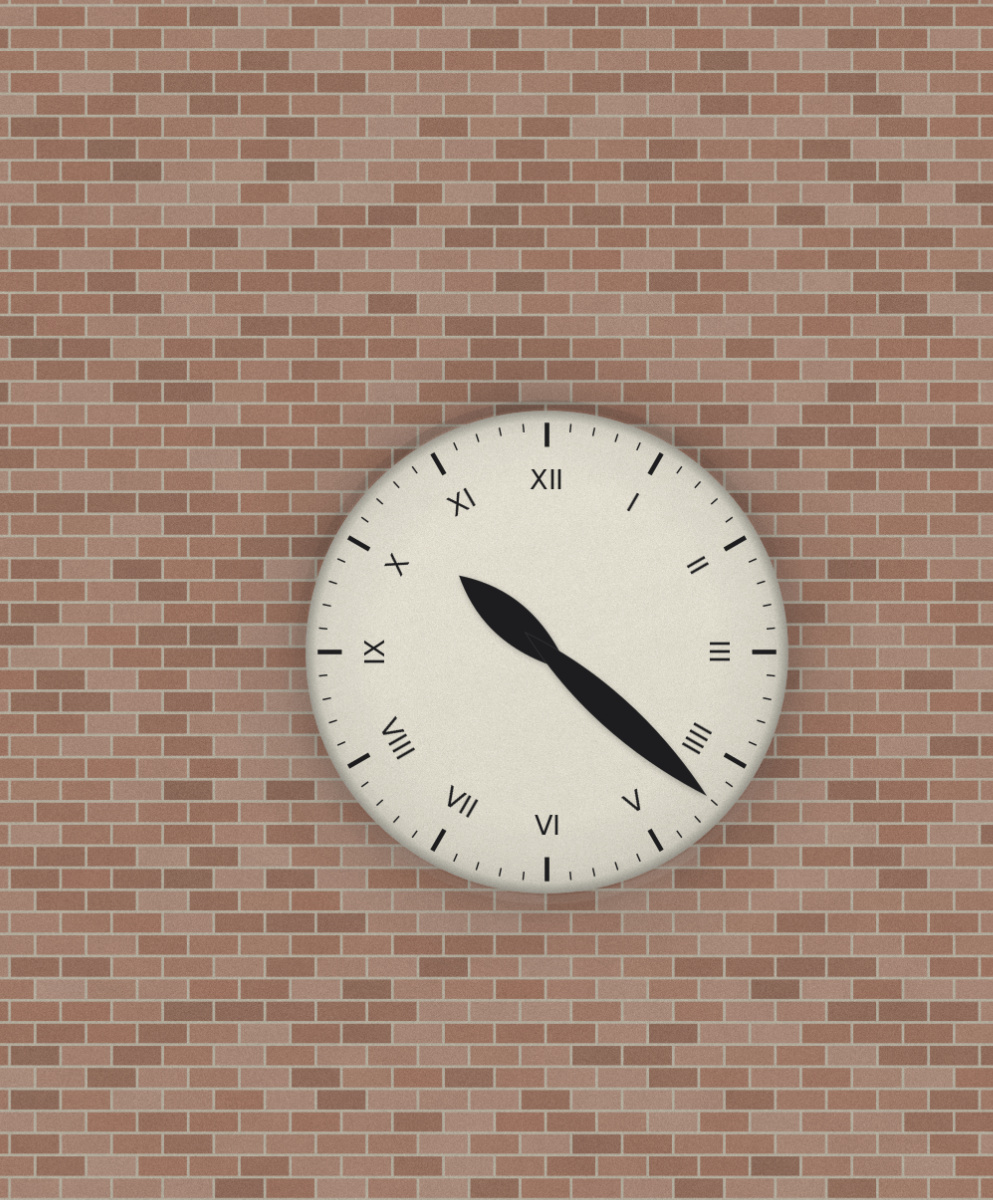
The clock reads 10:22
